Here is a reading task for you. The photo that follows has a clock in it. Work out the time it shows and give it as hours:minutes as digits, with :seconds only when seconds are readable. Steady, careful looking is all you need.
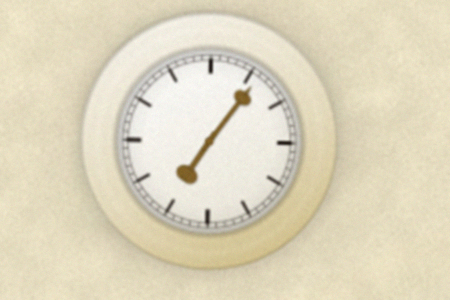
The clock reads 7:06
